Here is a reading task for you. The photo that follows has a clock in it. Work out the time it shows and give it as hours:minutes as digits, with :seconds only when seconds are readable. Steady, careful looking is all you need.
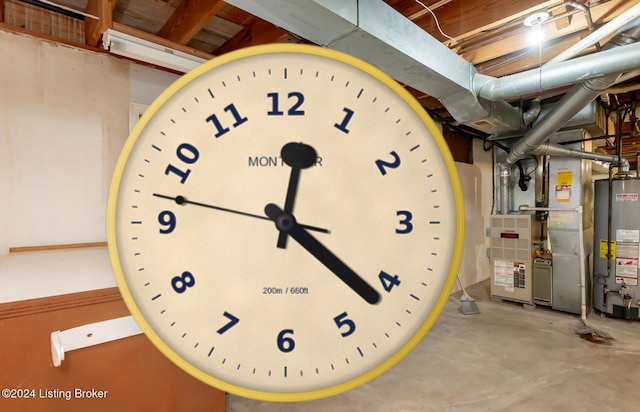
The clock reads 12:21:47
